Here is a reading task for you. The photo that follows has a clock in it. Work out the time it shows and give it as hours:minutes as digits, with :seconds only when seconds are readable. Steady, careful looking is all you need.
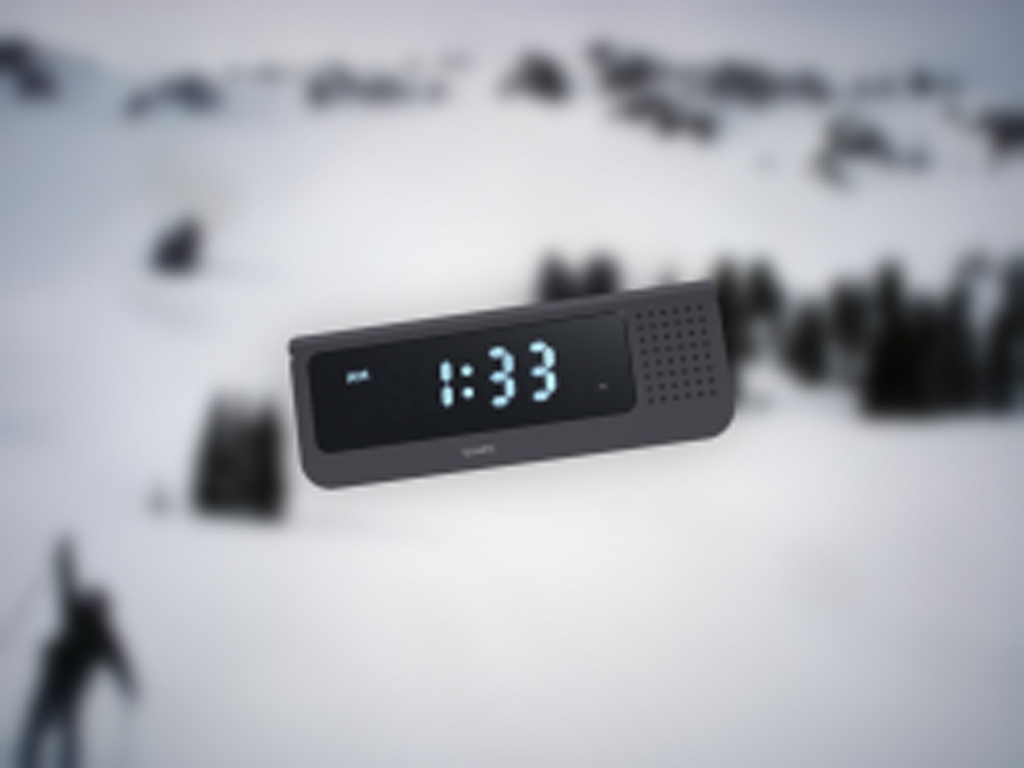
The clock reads 1:33
